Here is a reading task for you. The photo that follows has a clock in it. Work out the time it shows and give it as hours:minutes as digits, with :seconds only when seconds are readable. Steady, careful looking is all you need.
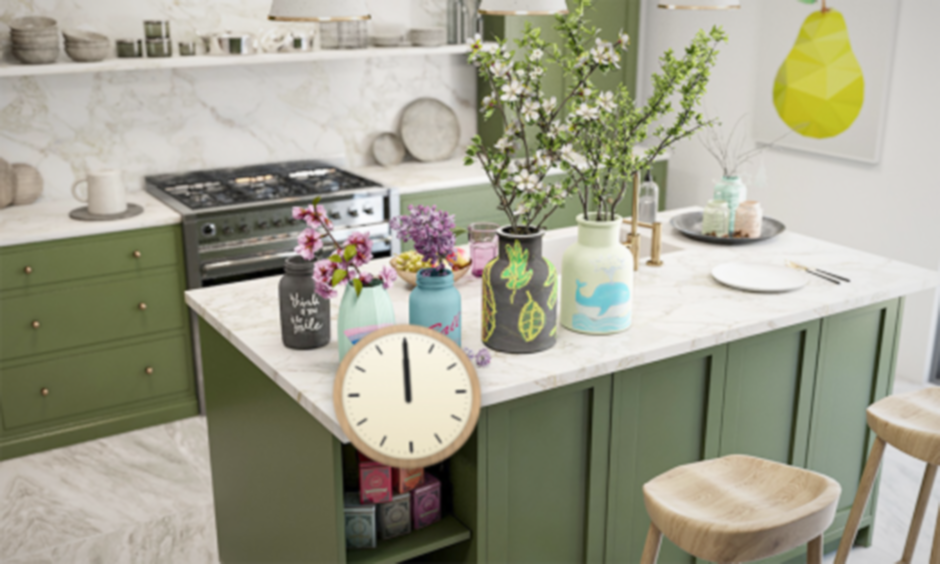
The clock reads 12:00
